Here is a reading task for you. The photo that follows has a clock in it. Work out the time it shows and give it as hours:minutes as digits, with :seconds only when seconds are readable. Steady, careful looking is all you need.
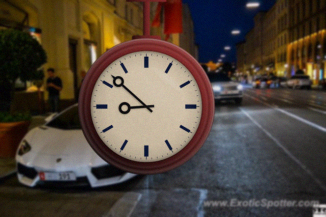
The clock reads 8:52
